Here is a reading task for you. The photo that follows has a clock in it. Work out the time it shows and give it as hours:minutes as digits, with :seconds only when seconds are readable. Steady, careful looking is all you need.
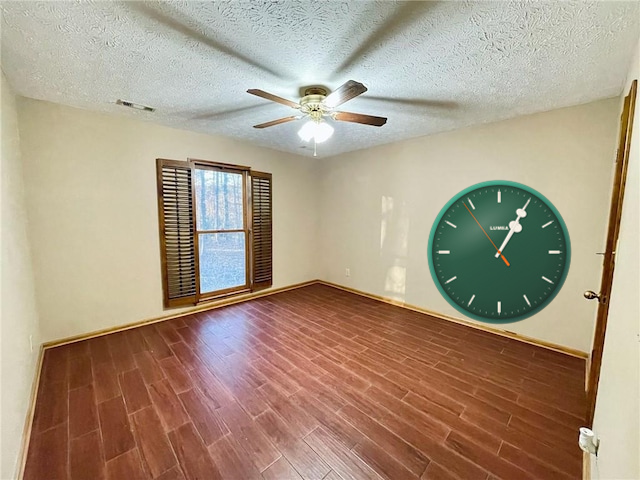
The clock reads 1:04:54
